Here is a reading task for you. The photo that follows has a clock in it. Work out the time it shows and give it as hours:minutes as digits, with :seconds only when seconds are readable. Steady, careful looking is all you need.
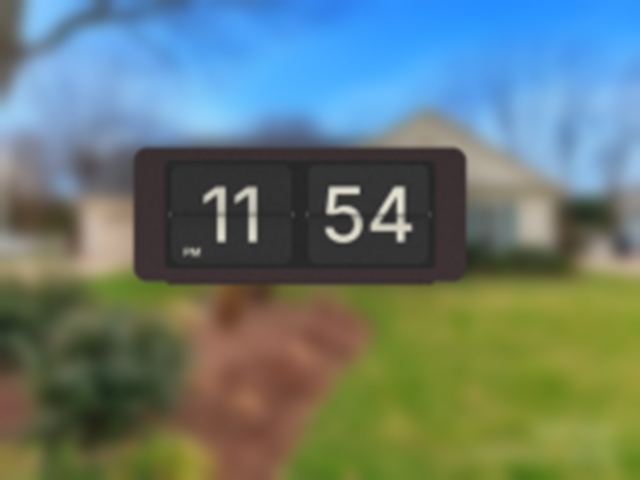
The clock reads 11:54
